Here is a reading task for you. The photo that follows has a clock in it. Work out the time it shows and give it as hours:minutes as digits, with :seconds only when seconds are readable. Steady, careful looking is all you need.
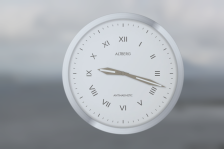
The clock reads 9:18
